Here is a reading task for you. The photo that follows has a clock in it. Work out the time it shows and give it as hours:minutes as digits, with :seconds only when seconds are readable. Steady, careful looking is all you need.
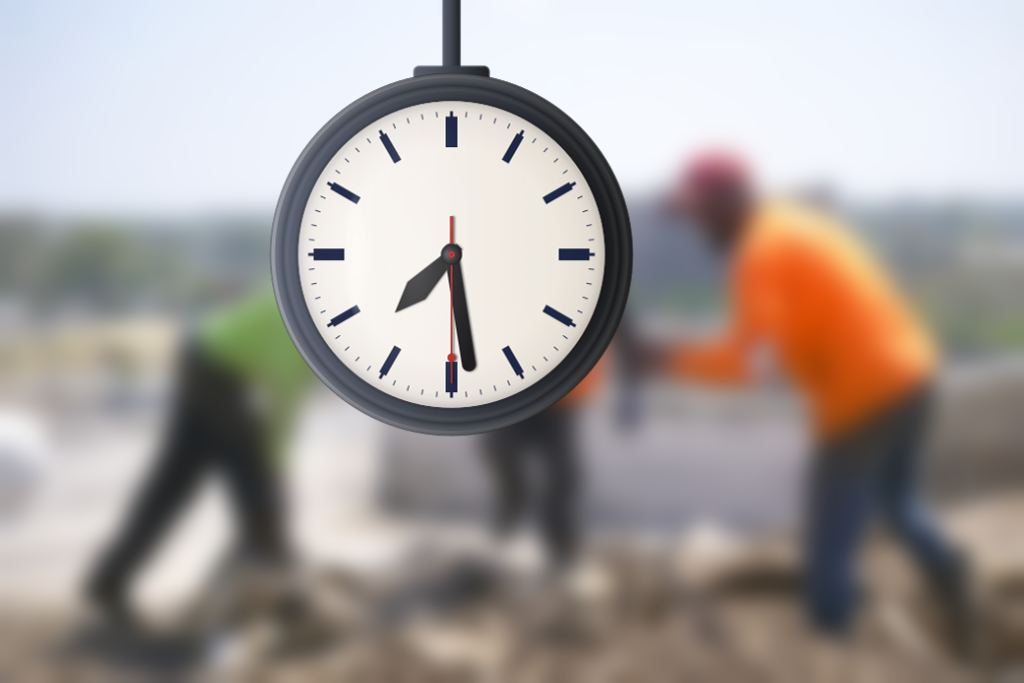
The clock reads 7:28:30
